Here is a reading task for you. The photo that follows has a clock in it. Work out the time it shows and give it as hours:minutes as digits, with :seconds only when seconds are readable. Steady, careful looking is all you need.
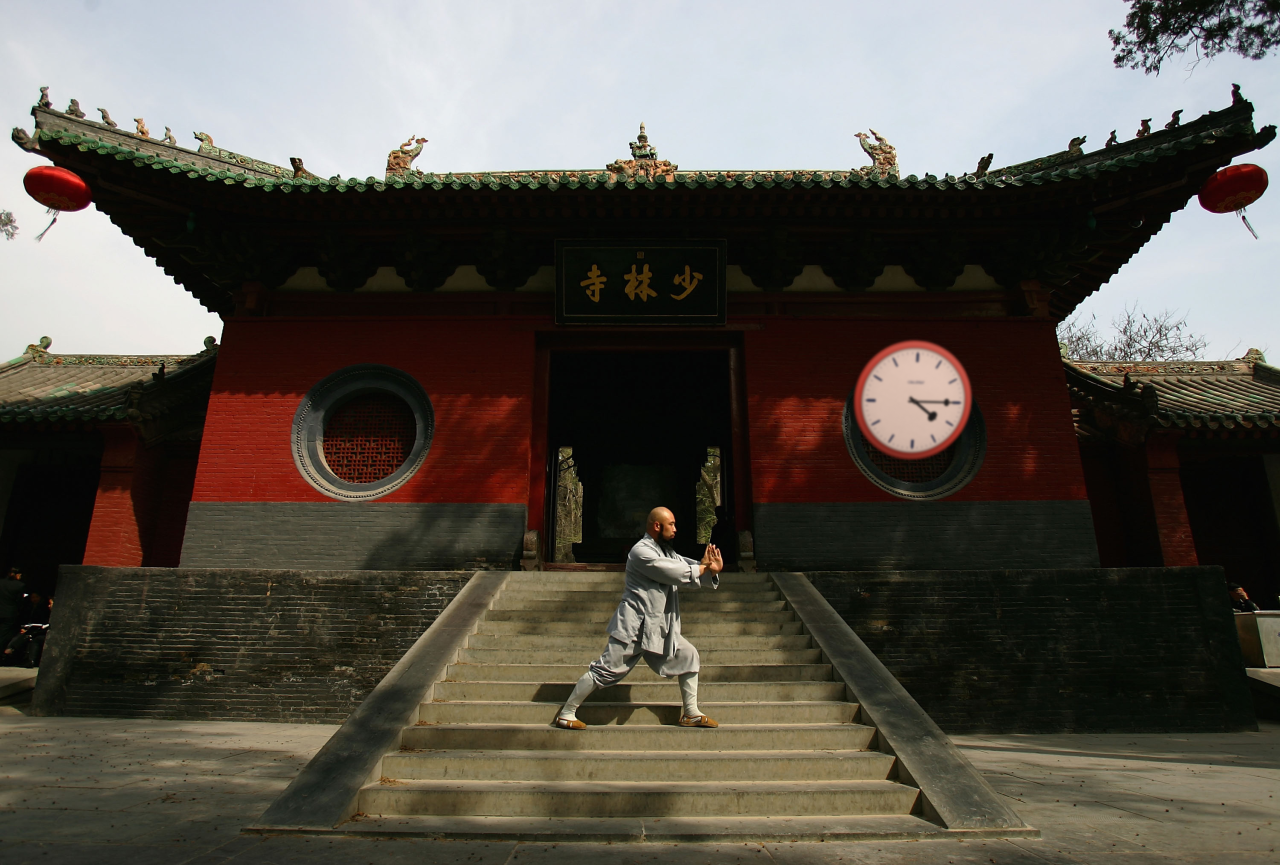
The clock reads 4:15
